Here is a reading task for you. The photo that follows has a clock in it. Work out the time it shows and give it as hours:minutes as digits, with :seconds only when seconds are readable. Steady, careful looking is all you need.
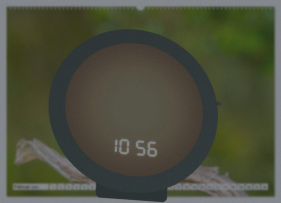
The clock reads 10:56
